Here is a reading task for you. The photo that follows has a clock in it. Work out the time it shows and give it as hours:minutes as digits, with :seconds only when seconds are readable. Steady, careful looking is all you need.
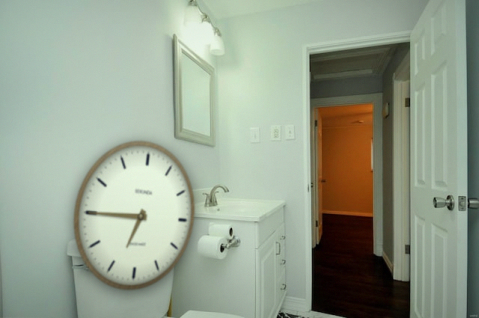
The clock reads 6:45
